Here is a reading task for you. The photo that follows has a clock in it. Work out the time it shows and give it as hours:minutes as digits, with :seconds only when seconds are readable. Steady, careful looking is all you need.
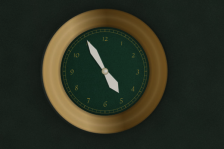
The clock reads 4:55
